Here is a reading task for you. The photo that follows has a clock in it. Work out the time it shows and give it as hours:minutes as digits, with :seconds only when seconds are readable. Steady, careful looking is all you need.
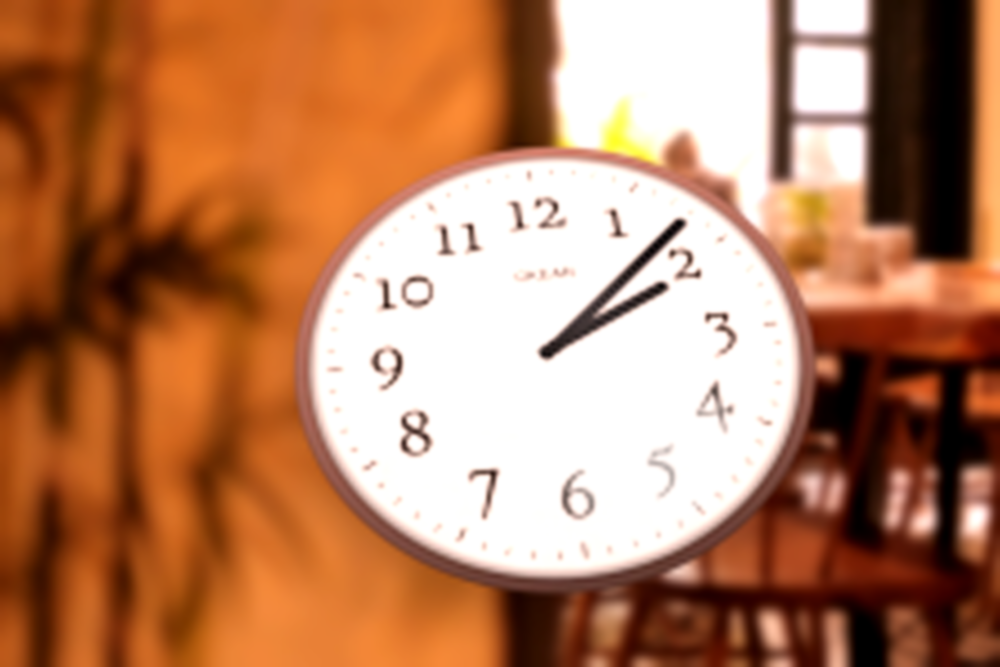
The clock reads 2:08
